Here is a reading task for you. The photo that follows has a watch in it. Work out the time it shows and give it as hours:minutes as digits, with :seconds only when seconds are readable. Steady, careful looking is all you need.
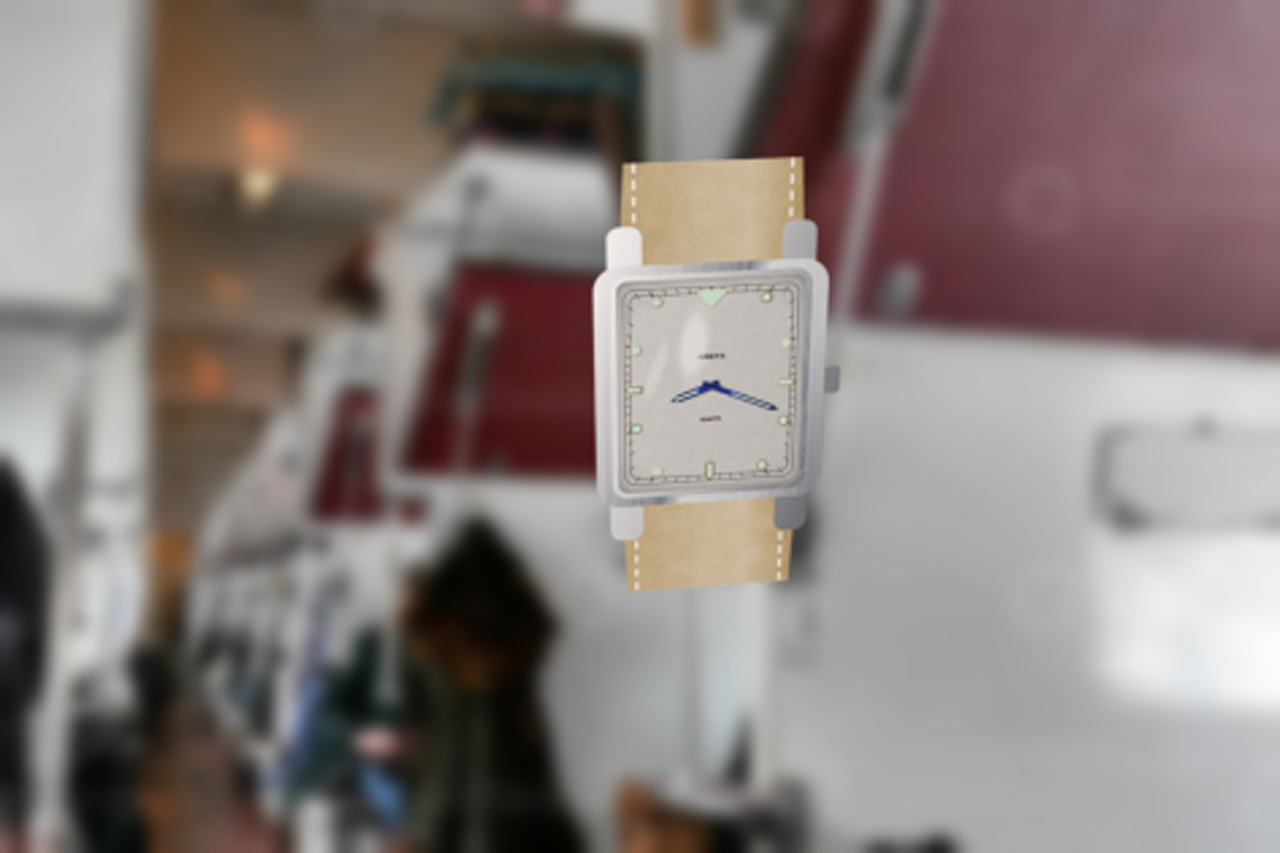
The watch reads 8:19
